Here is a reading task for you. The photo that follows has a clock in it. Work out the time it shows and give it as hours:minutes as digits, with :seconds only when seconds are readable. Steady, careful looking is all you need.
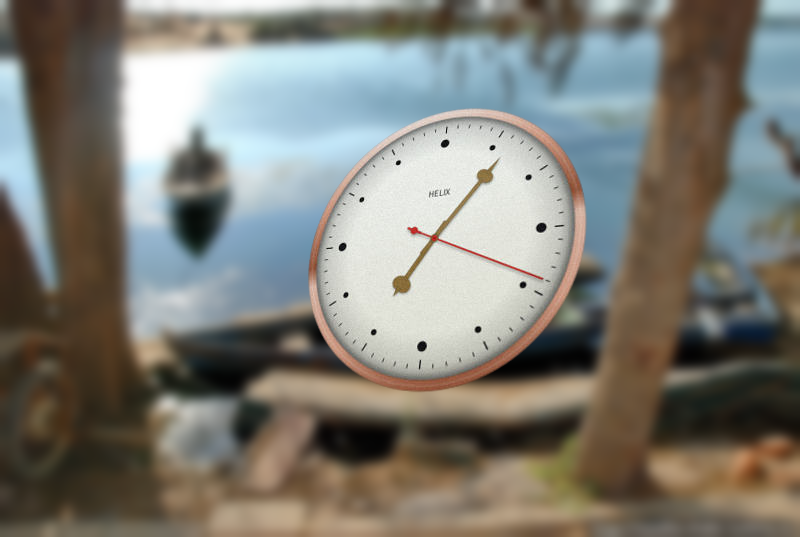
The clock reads 7:06:19
